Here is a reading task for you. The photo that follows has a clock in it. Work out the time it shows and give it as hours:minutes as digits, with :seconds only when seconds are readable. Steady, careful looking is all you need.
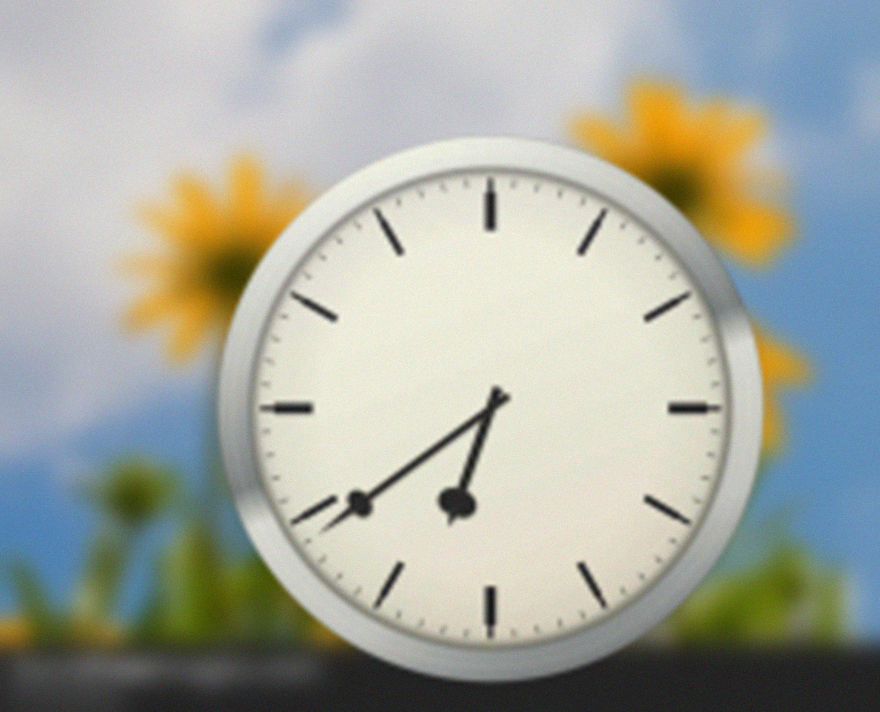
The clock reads 6:39
